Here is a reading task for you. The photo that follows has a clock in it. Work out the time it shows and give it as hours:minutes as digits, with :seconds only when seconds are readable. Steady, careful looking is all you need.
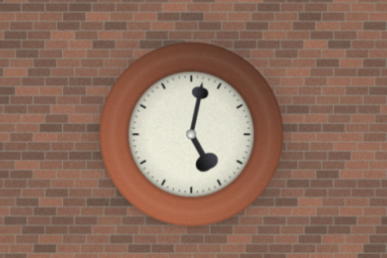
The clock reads 5:02
